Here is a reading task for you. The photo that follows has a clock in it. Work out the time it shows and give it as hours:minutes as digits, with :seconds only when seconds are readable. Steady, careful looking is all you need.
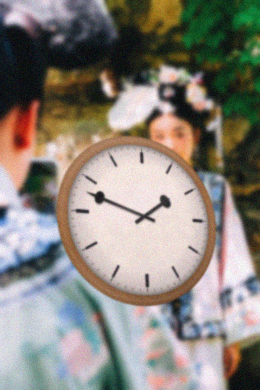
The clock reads 1:48
